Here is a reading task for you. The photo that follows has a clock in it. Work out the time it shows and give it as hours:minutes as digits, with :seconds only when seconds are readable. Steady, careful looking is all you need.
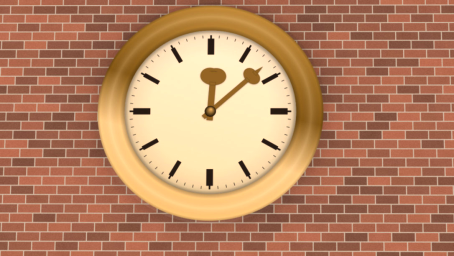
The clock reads 12:08
